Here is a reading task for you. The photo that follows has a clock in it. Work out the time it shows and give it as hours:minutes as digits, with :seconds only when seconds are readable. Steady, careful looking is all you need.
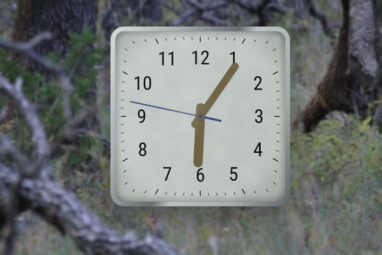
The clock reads 6:05:47
